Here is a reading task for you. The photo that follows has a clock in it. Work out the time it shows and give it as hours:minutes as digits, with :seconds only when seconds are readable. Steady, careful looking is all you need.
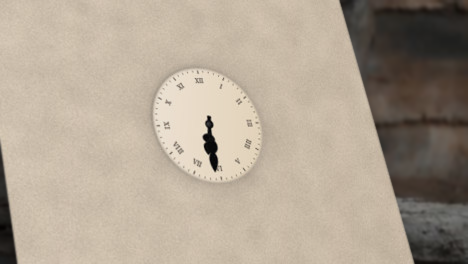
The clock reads 6:31
